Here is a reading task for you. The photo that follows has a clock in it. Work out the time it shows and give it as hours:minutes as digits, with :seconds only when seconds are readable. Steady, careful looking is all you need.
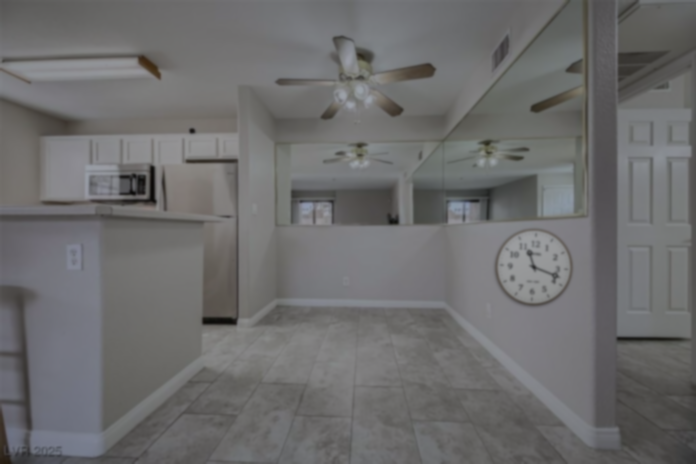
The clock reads 11:18
